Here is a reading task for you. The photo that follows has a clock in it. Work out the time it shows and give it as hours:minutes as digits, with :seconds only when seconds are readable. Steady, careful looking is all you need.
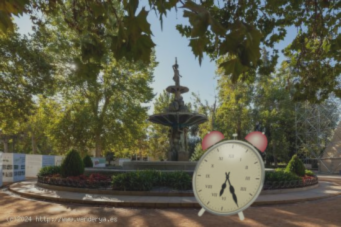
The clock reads 6:25
